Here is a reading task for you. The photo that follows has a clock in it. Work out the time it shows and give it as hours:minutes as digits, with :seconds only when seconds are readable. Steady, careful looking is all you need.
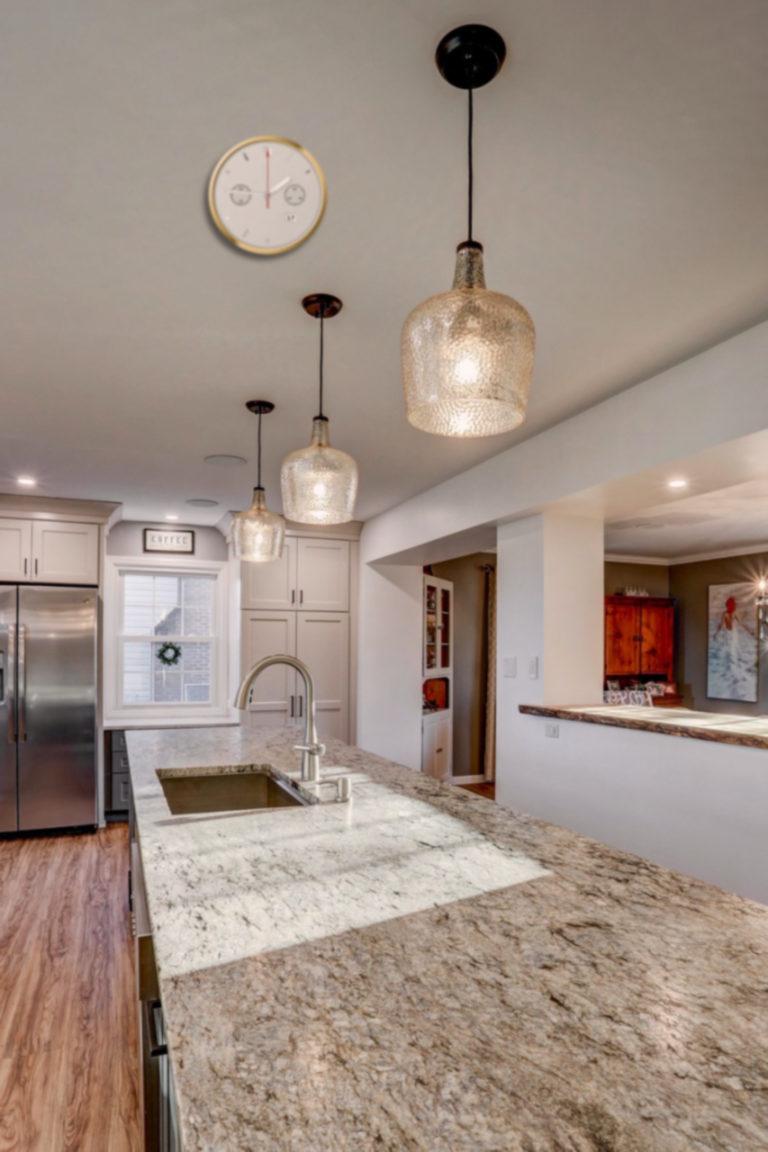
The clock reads 1:46
